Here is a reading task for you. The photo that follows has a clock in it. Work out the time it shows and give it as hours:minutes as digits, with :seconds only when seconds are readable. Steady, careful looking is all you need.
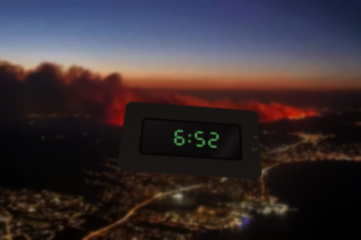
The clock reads 6:52
